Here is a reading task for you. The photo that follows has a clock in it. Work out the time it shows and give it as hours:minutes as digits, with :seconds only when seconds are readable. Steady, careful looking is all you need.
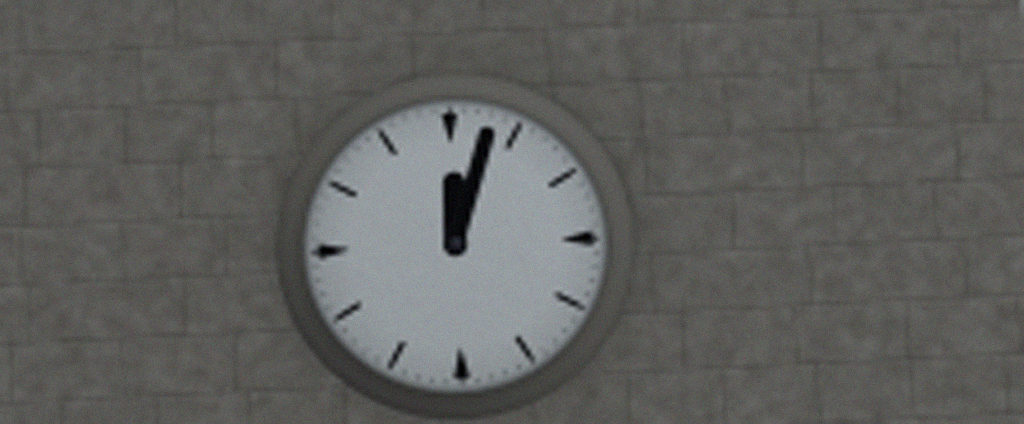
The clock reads 12:03
